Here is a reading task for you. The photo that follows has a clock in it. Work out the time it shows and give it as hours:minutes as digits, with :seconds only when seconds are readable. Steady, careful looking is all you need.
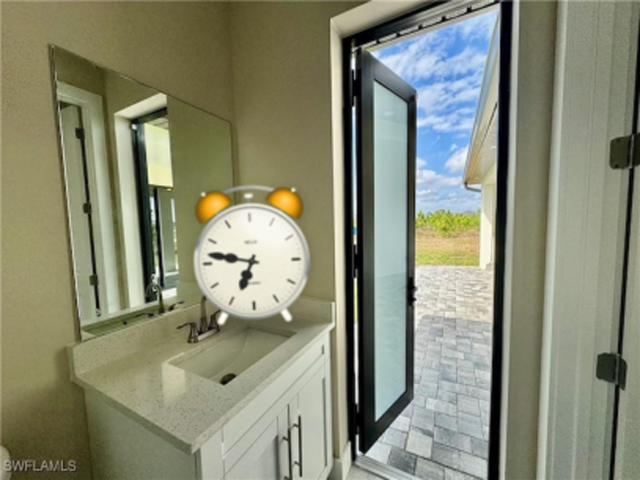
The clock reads 6:47
